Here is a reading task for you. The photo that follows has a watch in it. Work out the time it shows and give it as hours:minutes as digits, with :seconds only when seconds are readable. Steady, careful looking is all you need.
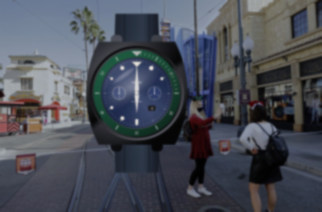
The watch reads 6:00
